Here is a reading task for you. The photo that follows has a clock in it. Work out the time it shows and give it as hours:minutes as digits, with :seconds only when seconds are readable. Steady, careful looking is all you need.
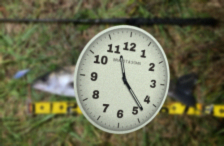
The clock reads 11:23
